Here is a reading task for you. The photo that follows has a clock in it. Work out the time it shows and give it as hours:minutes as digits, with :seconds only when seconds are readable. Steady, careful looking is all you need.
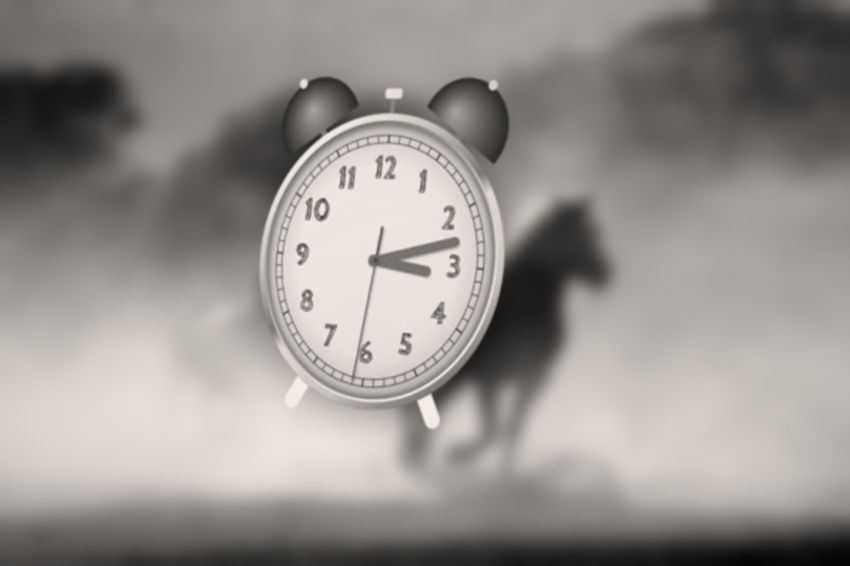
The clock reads 3:12:31
